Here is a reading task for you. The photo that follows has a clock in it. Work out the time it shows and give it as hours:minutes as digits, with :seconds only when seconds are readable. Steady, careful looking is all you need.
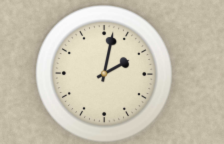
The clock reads 2:02
